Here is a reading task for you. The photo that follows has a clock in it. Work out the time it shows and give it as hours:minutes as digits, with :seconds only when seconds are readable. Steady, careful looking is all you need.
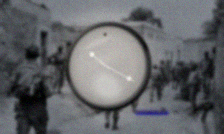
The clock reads 10:20
